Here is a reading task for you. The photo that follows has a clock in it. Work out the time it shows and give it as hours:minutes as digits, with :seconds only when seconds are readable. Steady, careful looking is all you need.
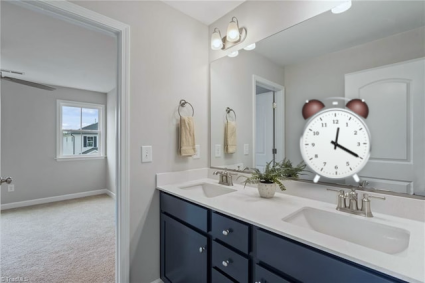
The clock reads 12:20
